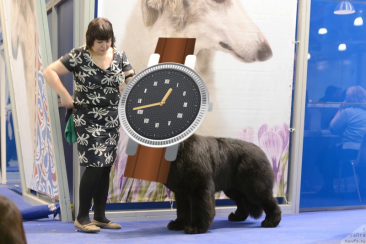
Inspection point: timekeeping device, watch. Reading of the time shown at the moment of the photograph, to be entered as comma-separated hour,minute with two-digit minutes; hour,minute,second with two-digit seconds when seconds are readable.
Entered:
12,42
